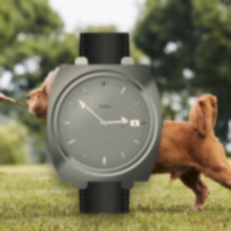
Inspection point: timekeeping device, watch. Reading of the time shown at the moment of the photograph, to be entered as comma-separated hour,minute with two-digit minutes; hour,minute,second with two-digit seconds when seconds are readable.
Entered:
2,52
